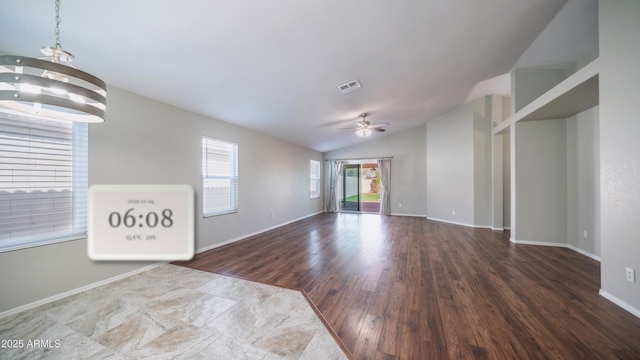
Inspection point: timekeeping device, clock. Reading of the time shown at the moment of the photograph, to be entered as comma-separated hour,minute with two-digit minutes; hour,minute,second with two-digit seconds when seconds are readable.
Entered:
6,08
